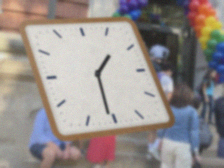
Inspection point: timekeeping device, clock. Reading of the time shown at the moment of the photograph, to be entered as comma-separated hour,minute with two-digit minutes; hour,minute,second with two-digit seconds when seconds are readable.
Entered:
1,31
